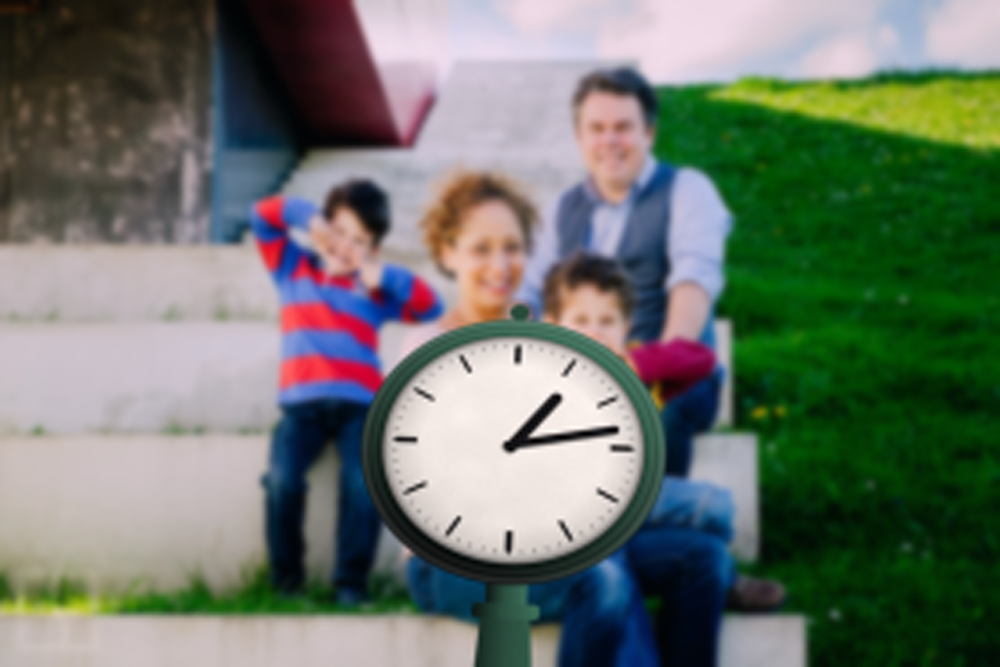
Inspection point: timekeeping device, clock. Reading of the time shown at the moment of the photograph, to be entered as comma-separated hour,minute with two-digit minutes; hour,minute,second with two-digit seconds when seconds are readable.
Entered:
1,13
